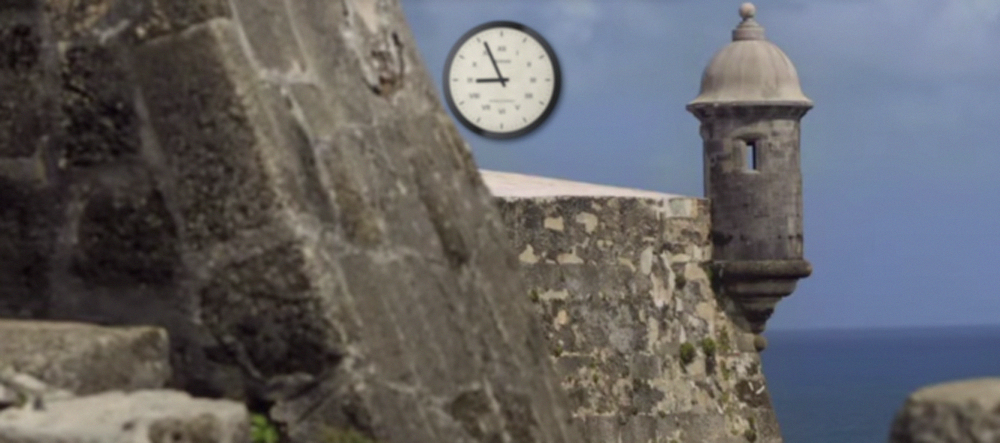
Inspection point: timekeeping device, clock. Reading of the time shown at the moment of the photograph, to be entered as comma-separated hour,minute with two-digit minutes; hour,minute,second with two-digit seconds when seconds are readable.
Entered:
8,56
